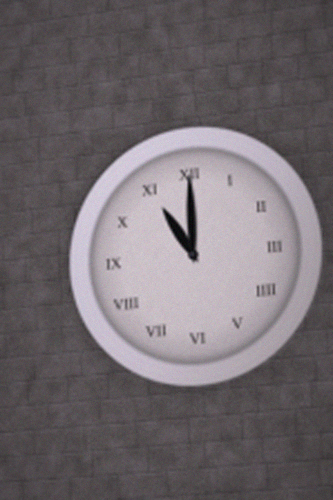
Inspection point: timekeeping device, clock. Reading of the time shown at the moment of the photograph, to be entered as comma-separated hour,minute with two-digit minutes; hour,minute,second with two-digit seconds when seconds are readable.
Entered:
11,00
